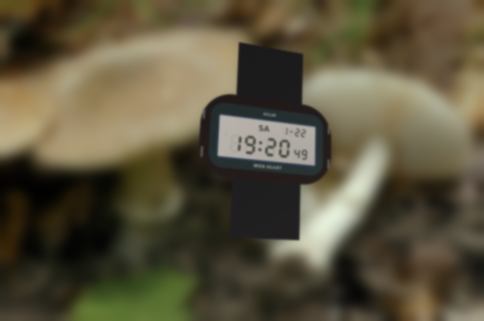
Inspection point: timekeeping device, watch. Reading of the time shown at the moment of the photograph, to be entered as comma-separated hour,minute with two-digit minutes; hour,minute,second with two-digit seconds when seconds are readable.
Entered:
19,20
